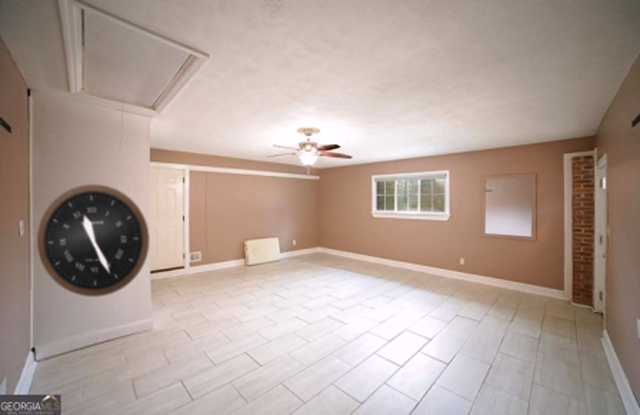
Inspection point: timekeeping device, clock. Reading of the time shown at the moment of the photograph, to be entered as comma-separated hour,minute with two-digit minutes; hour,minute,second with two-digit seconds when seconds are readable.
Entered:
11,26
